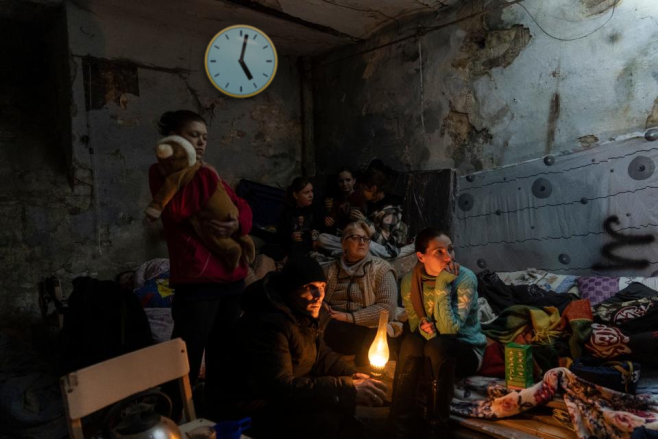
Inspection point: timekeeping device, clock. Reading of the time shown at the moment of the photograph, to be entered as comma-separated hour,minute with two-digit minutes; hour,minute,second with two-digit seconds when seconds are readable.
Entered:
5,02
